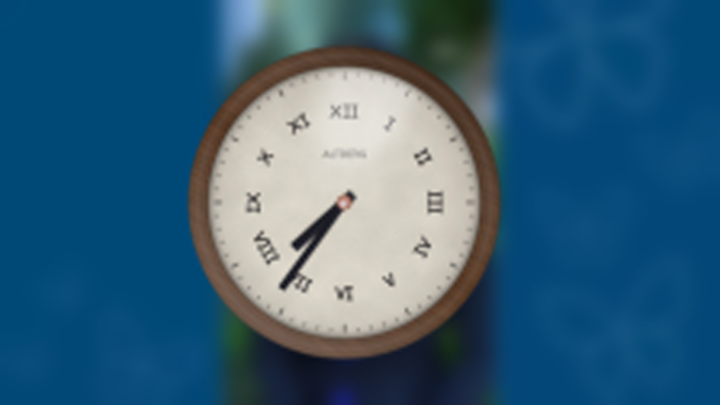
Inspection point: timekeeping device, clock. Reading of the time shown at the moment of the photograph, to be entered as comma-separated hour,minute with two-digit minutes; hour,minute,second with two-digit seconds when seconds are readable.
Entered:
7,36
